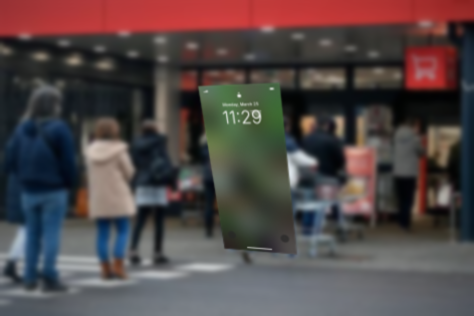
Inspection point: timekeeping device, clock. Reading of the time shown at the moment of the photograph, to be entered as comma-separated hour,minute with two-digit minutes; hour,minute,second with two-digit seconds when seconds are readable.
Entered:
11,29
